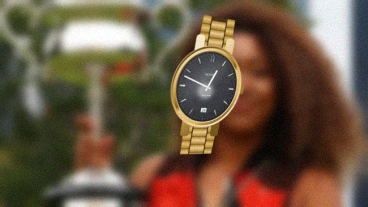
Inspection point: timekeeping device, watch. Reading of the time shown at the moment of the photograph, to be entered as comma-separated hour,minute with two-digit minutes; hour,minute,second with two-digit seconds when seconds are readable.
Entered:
12,48
